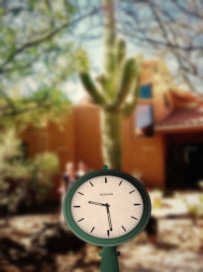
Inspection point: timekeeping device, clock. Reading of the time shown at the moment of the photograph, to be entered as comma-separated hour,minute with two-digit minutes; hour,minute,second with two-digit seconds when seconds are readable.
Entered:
9,29
